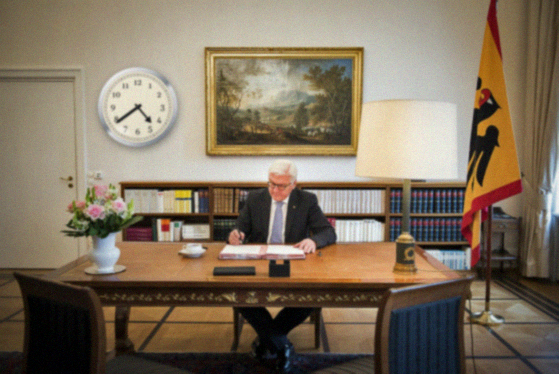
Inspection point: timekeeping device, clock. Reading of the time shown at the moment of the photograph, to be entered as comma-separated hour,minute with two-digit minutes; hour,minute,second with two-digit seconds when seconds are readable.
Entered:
4,39
